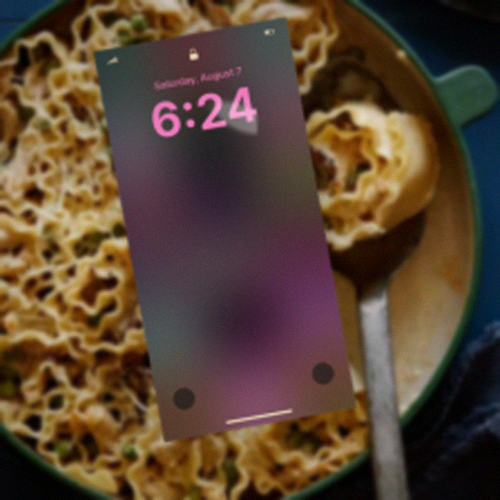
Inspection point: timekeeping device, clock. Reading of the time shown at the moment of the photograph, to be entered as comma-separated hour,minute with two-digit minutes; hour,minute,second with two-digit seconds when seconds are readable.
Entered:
6,24
